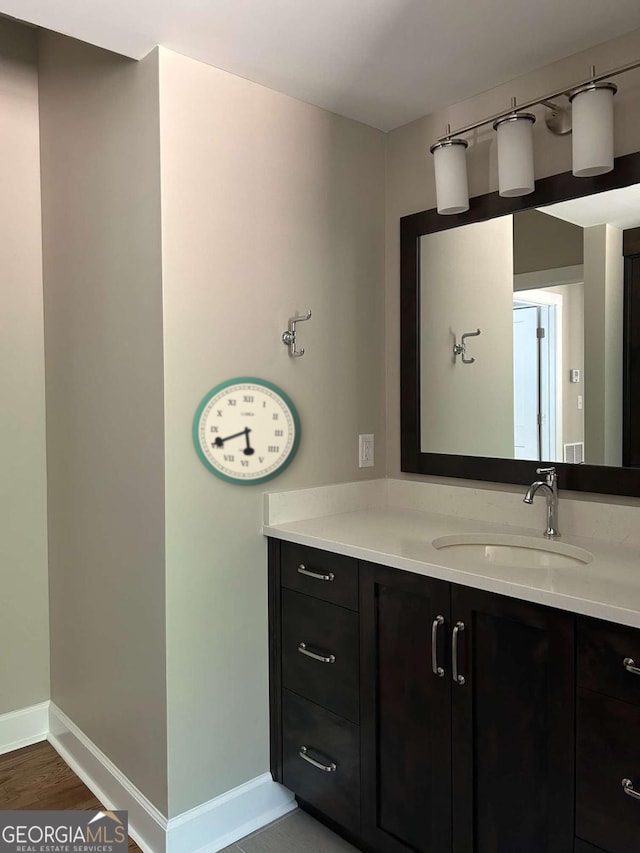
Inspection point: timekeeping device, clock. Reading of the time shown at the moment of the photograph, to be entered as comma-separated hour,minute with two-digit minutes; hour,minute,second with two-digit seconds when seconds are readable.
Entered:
5,41
